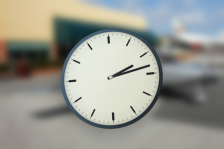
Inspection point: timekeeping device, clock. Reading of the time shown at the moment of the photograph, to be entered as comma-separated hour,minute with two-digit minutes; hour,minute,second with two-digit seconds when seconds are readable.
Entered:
2,13
